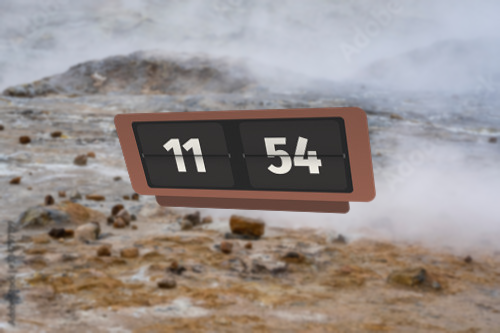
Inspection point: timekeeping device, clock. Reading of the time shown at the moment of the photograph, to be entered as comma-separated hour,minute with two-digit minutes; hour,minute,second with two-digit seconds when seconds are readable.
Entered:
11,54
